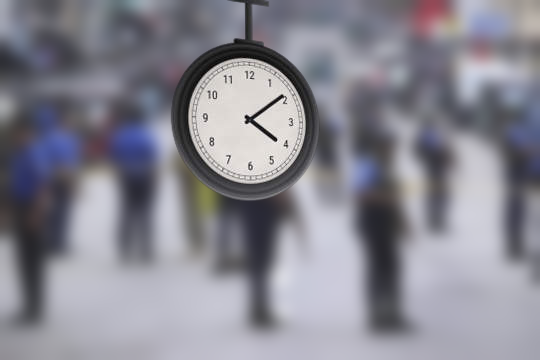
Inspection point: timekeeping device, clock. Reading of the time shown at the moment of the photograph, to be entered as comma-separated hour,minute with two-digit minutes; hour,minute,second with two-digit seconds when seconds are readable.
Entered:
4,09
